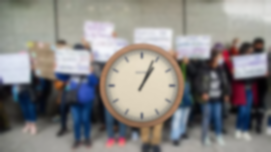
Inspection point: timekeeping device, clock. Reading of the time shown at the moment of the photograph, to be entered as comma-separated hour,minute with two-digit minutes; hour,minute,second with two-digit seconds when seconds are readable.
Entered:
1,04
